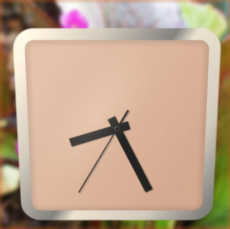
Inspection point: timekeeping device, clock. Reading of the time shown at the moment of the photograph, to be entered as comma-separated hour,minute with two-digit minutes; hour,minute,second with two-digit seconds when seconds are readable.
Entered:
8,25,35
